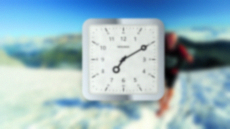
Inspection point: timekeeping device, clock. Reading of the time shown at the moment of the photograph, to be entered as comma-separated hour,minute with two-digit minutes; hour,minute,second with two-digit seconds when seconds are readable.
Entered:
7,10
